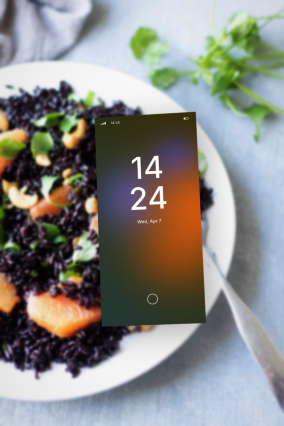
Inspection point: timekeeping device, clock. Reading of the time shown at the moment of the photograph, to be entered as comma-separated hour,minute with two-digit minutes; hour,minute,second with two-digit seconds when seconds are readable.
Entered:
14,24
